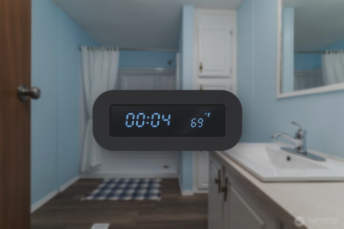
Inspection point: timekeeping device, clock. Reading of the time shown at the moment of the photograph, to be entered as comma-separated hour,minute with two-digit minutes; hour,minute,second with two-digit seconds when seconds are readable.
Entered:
0,04
